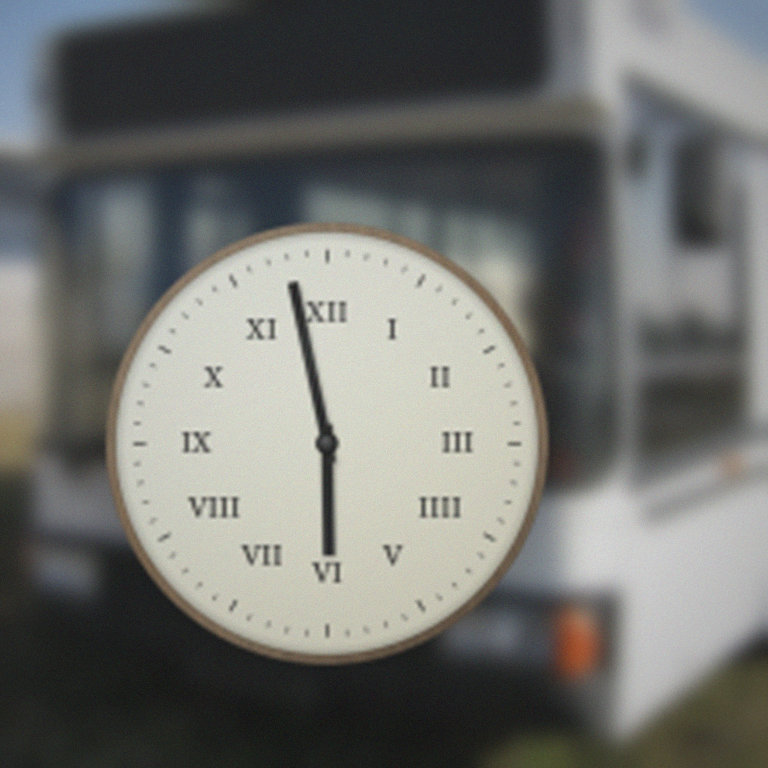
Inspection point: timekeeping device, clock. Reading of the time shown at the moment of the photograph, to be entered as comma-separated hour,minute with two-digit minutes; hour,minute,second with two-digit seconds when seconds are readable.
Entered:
5,58
